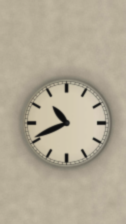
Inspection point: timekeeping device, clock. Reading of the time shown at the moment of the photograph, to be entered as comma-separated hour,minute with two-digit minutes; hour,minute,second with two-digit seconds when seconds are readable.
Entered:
10,41
